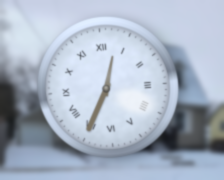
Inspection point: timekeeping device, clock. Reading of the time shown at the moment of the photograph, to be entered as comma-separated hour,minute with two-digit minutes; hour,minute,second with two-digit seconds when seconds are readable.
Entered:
12,35
